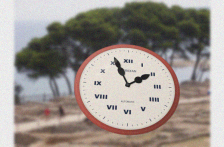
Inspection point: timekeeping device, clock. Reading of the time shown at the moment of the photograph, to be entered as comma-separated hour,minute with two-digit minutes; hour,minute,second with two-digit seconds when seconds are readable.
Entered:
1,56
